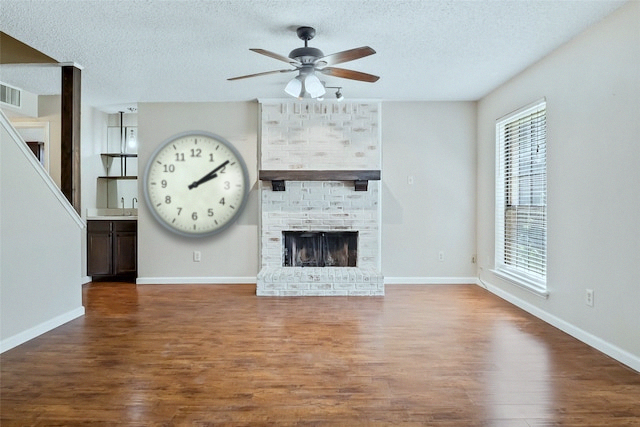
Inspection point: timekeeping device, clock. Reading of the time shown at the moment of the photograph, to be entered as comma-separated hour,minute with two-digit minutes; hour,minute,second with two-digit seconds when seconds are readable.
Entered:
2,09
